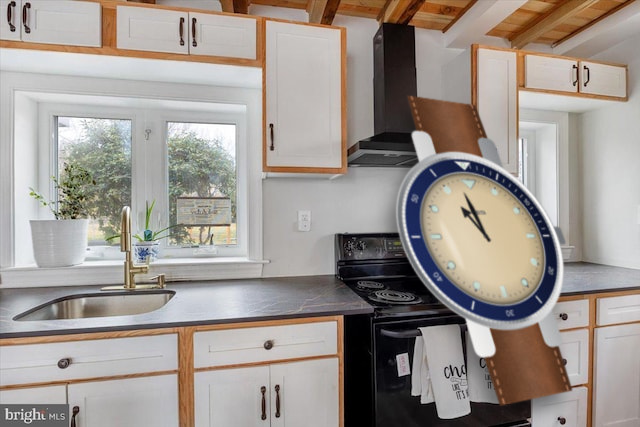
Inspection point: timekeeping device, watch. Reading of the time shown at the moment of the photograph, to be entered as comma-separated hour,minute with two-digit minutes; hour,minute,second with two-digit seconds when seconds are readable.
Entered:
10,58
